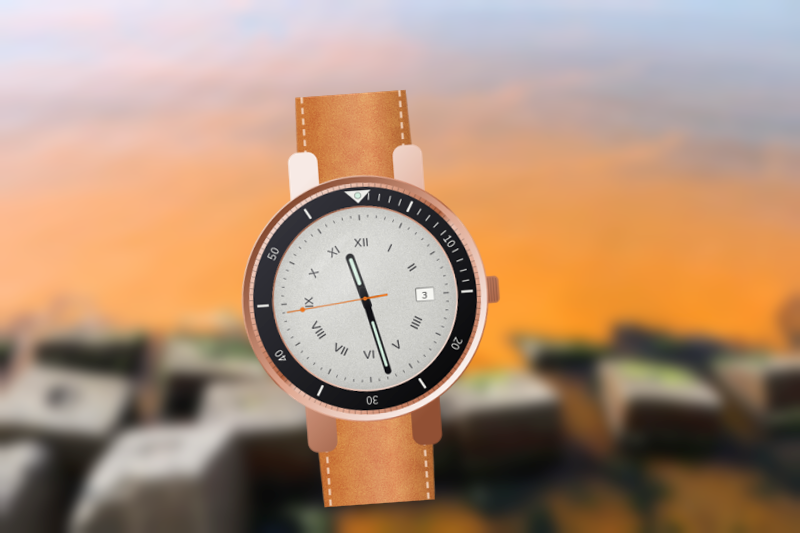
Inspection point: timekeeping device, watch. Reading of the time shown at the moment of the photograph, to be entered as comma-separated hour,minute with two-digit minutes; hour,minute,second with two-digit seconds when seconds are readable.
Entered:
11,27,44
